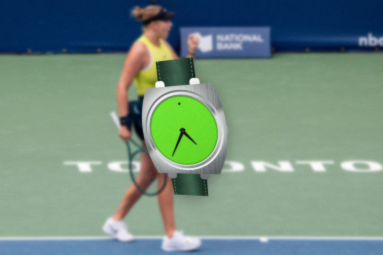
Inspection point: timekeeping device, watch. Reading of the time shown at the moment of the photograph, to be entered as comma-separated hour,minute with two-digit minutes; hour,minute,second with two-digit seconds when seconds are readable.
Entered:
4,35
